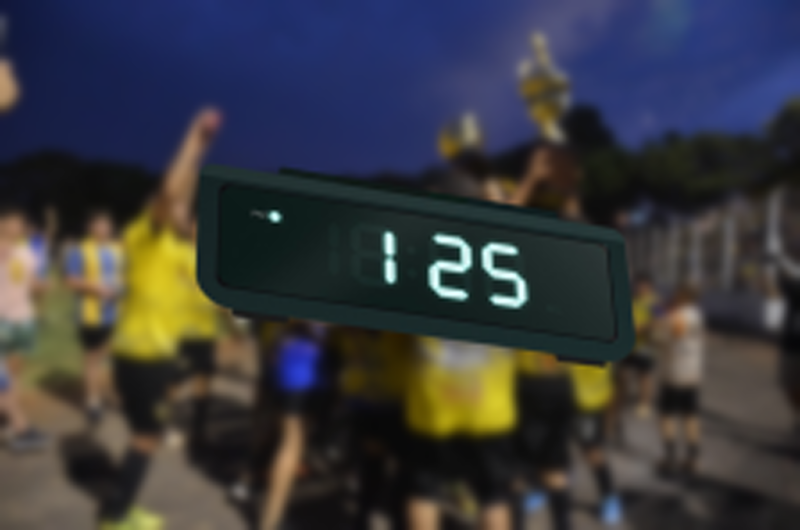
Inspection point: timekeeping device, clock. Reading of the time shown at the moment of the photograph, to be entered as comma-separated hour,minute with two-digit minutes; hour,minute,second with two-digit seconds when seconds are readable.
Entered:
1,25
